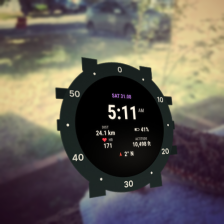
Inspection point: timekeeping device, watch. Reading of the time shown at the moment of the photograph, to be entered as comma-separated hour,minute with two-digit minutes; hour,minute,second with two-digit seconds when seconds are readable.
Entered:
5,11
